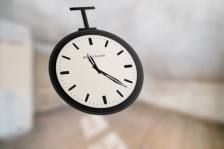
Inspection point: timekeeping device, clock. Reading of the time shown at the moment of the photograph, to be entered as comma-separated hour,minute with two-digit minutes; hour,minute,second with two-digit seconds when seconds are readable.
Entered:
11,22
